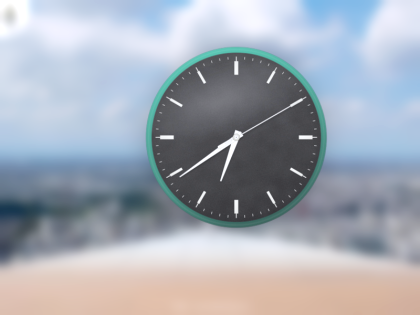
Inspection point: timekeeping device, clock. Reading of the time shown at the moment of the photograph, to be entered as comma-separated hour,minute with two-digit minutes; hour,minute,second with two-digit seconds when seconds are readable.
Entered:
6,39,10
